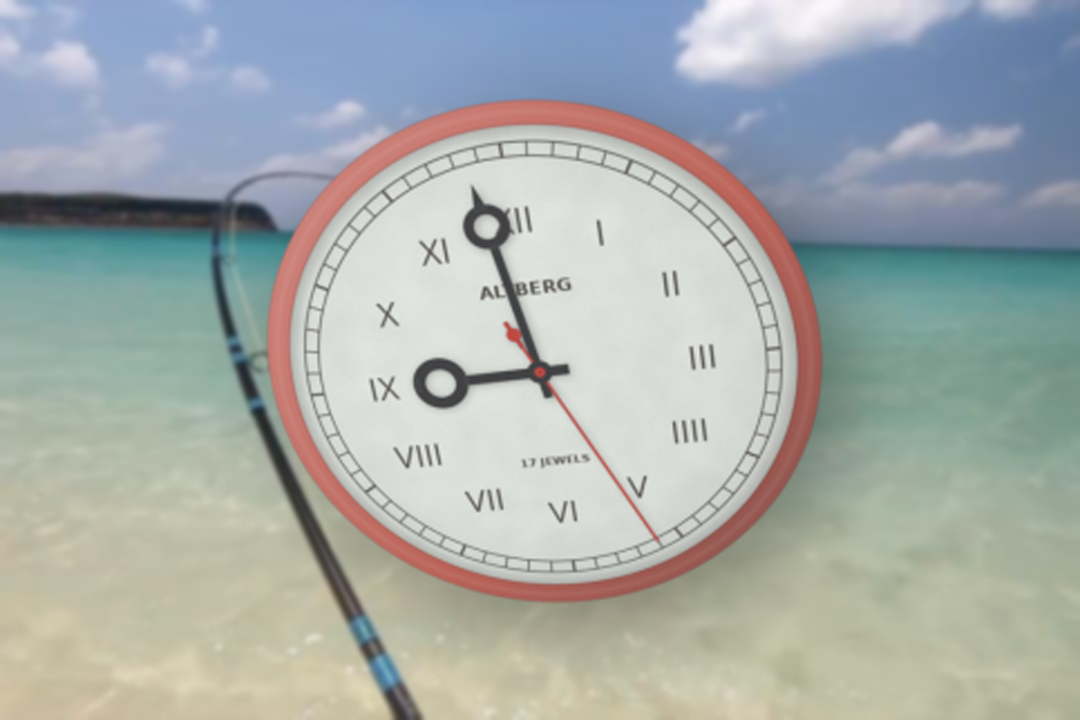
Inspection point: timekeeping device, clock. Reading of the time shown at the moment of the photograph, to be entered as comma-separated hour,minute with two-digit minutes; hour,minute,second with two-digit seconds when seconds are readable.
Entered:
8,58,26
